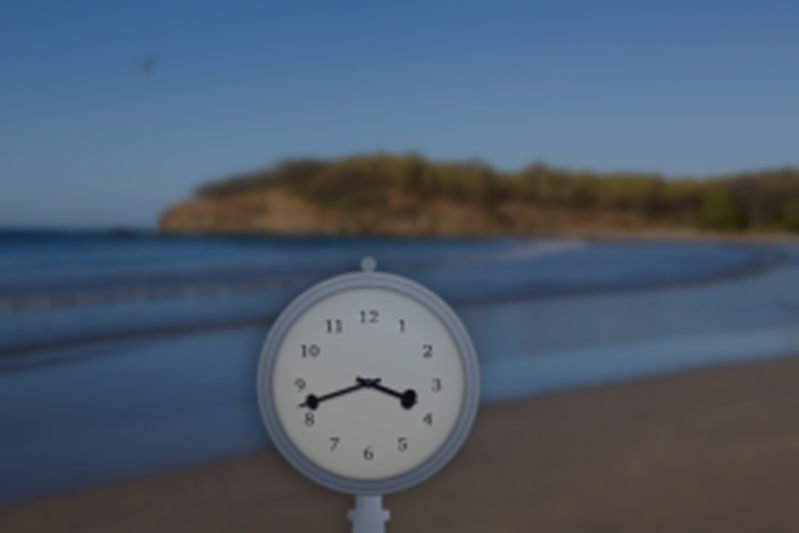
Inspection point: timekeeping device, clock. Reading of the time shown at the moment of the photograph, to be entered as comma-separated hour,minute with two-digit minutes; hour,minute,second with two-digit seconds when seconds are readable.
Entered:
3,42
